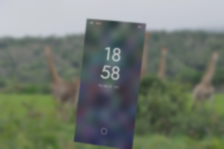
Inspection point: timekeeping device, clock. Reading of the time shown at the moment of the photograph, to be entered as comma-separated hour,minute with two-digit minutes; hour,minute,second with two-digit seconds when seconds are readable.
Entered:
18,58
